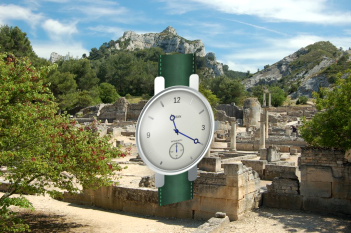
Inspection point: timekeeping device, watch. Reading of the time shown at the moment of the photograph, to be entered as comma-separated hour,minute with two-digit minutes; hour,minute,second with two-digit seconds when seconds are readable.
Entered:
11,20
